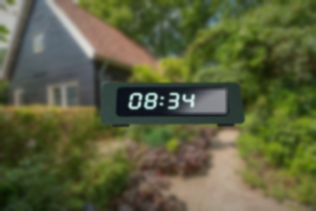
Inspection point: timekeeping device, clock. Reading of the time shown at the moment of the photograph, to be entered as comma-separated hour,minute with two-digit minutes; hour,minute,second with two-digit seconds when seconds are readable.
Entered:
8,34
